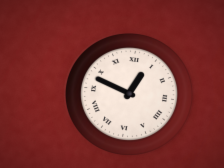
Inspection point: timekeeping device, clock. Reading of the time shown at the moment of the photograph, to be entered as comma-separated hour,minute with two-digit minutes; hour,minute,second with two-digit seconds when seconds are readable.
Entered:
12,48
